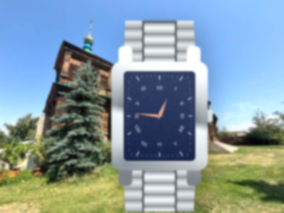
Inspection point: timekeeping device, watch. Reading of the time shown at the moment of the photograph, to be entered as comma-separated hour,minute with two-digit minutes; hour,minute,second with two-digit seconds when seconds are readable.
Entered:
12,46
